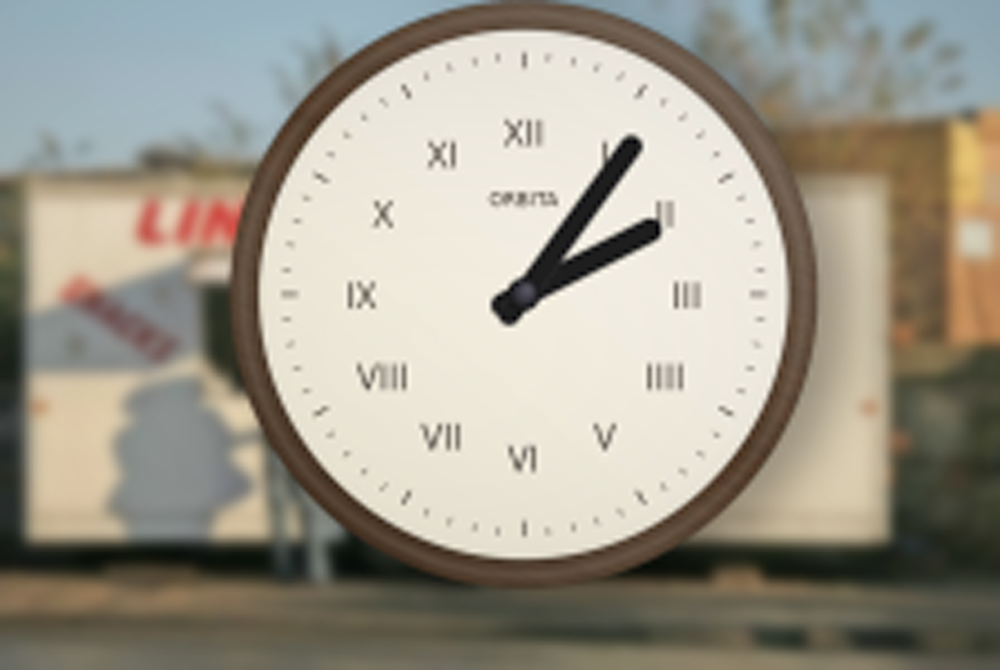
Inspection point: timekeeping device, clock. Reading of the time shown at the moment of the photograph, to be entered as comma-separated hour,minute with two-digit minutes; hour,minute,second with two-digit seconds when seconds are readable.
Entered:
2,06
